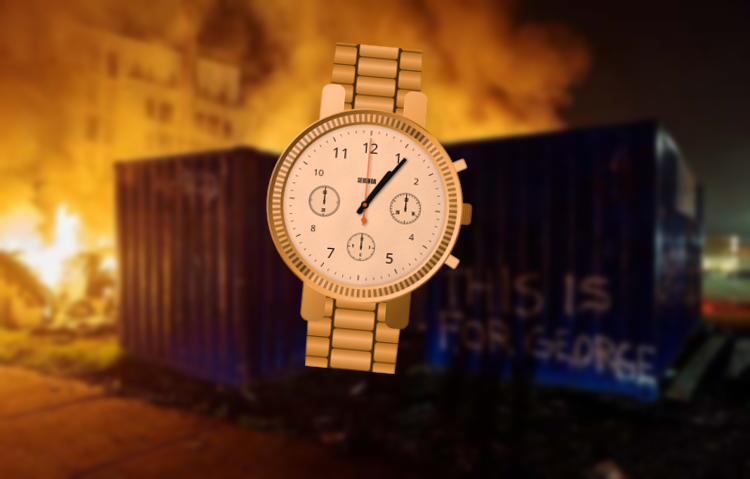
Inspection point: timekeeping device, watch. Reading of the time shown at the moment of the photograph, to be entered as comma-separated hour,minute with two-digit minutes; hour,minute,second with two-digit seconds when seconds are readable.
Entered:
1,06
